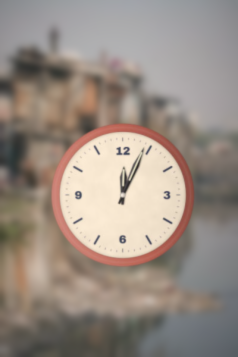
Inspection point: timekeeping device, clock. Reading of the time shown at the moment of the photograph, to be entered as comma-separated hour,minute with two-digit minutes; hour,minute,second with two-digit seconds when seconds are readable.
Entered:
12,04
